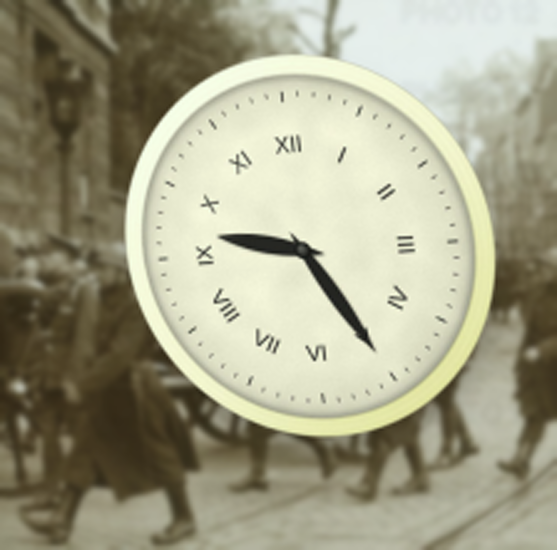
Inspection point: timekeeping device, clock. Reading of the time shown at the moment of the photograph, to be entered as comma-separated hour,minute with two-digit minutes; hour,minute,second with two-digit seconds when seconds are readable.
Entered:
9,25
